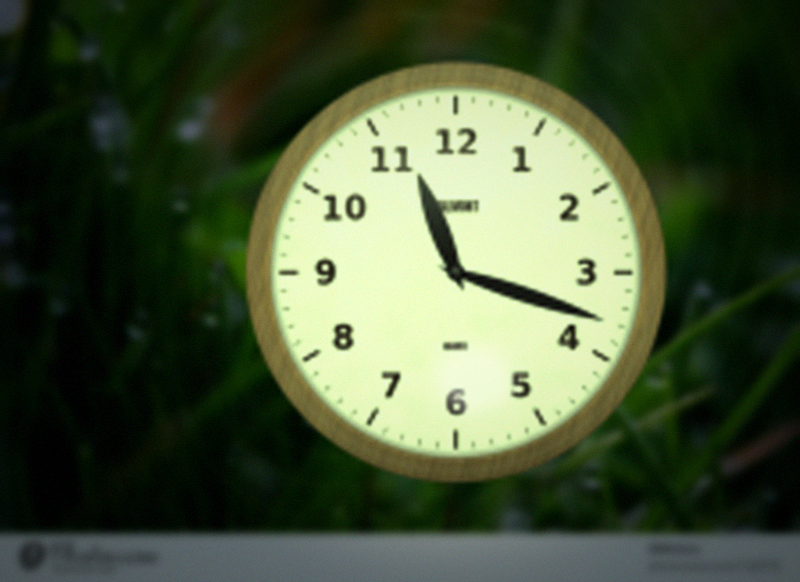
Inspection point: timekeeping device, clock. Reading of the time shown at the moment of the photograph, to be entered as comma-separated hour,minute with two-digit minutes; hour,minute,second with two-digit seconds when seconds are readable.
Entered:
11,18
